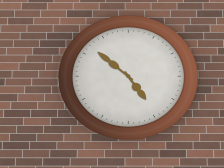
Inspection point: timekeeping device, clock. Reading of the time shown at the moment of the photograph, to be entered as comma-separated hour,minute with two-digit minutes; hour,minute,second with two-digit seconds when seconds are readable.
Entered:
4,52
